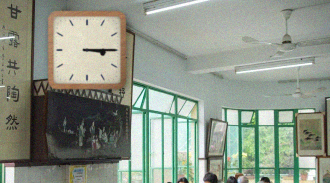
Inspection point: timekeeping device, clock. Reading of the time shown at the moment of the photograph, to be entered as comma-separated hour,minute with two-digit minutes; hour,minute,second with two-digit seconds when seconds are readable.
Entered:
3,15
